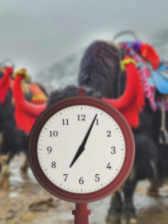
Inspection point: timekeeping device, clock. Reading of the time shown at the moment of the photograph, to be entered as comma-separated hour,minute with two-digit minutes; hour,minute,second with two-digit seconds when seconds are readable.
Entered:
7,04
